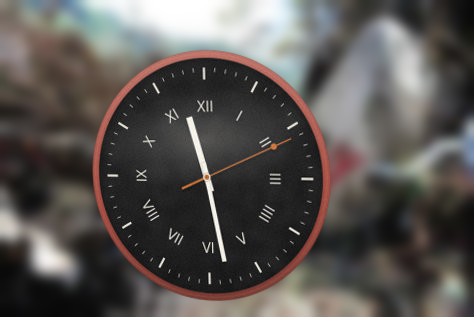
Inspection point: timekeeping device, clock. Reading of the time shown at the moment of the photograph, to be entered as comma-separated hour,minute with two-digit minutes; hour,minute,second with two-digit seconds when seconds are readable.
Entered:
11,28,11
